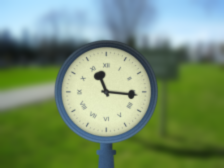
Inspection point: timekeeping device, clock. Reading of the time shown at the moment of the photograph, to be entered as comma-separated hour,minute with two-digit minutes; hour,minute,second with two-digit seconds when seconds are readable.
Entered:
11,16
